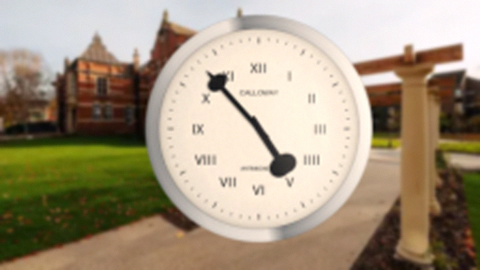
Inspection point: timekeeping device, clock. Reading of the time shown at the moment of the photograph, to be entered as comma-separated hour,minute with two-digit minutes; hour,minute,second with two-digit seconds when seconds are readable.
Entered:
4,53
